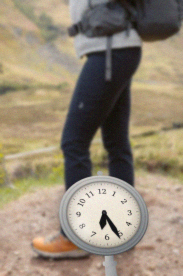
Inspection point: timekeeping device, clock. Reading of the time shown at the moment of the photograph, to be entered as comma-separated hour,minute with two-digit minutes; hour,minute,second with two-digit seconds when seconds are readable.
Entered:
6,26
